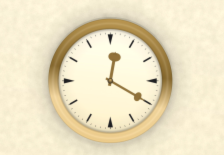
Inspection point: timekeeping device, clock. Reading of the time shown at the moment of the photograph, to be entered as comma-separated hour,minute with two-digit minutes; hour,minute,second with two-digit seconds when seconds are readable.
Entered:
12,20
